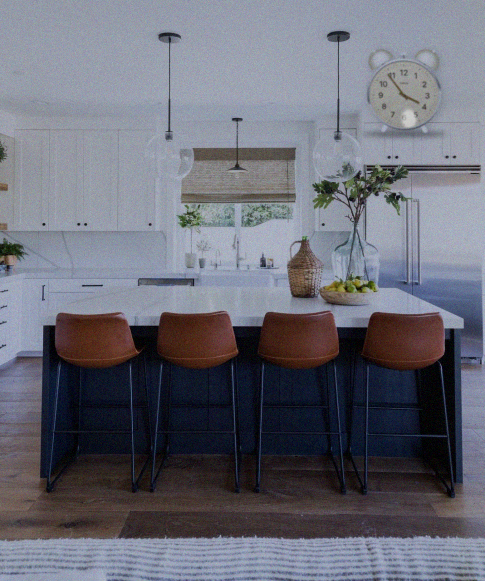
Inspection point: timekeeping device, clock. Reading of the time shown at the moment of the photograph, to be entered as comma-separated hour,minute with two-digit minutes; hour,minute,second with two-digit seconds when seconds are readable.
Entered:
3,54
